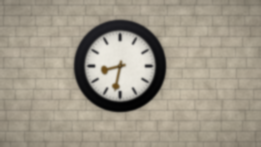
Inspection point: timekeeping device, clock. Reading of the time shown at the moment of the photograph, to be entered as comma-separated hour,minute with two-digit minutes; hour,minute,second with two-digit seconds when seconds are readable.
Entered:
8,32
